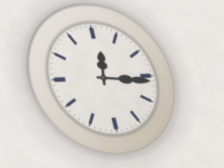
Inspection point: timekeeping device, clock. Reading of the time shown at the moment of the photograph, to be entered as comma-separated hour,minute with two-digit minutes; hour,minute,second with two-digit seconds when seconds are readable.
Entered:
12,16
